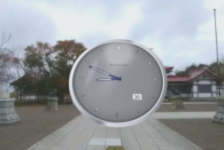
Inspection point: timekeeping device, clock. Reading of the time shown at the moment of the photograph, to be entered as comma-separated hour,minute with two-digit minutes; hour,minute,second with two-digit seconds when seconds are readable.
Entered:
8,49
